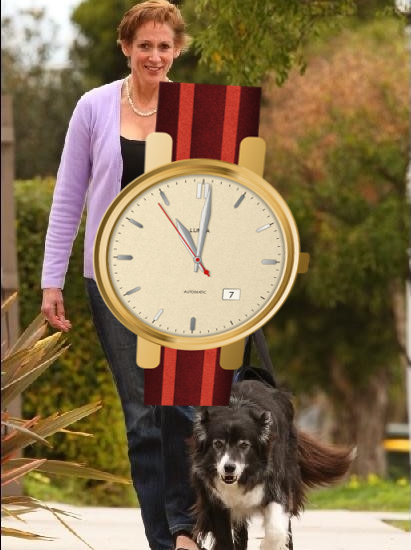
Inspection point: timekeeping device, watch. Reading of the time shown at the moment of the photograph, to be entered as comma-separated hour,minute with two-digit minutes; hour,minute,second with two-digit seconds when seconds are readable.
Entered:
11,00,54
